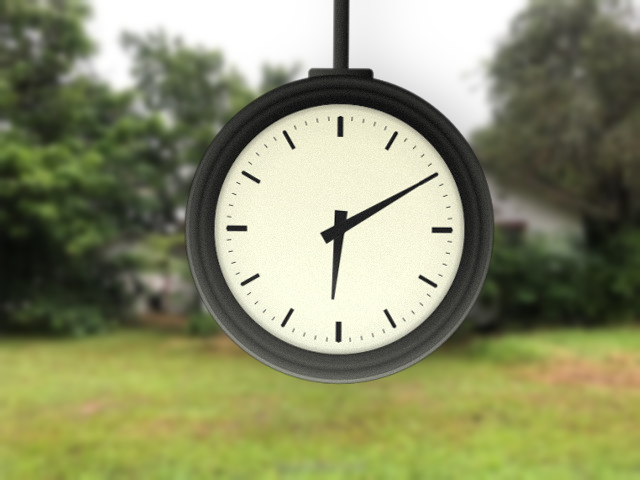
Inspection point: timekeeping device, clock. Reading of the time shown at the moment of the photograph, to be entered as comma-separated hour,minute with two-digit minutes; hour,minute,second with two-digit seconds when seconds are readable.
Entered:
6,10
